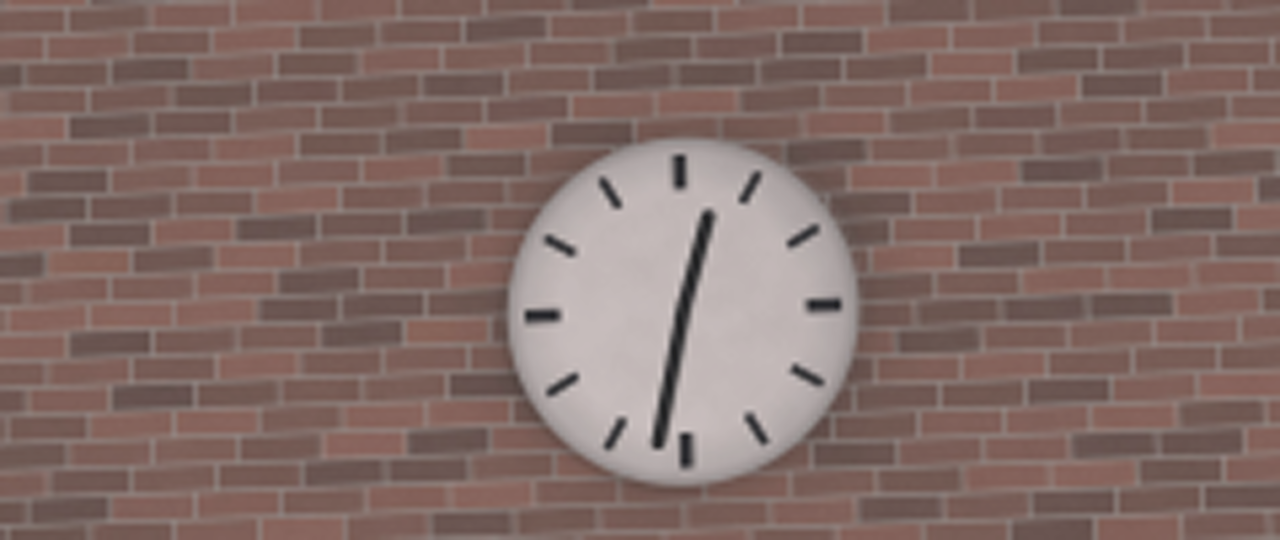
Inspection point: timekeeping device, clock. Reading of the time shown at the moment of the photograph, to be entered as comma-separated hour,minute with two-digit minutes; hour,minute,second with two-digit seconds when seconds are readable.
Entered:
12,32
